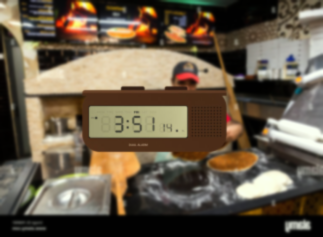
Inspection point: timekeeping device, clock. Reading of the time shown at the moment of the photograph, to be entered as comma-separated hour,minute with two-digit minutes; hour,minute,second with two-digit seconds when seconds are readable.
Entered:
3,51,14
